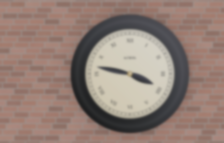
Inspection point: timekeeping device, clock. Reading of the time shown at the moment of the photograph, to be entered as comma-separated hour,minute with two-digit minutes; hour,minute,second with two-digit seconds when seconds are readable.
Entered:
3,47
